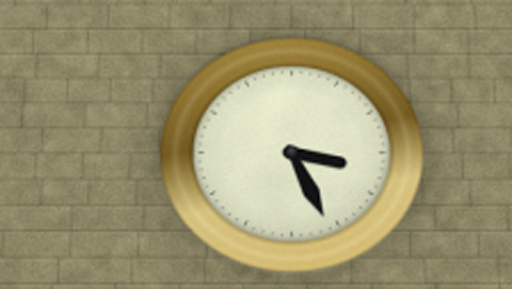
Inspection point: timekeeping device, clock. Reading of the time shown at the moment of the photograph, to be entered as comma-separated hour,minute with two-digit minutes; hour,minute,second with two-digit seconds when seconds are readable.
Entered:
3,26
